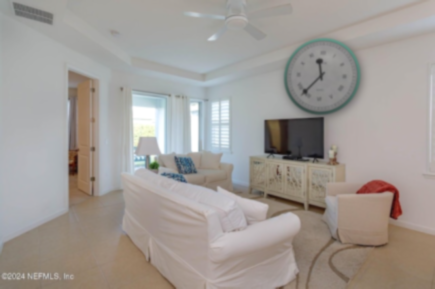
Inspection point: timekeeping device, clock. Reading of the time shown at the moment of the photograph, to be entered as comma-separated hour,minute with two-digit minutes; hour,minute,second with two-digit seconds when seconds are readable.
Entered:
11,37
